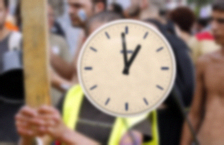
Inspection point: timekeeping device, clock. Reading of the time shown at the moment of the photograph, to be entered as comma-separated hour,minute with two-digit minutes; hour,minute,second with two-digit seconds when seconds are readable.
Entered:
12,59
